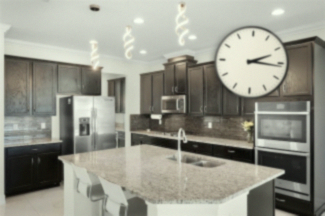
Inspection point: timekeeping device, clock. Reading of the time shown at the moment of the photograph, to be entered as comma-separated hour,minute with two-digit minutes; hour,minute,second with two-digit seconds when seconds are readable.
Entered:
2,16
